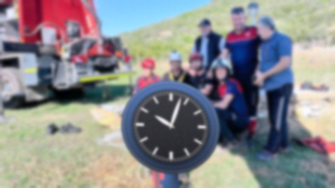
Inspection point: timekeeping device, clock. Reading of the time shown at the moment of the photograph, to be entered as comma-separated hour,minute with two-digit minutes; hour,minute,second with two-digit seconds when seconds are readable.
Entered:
10,03
